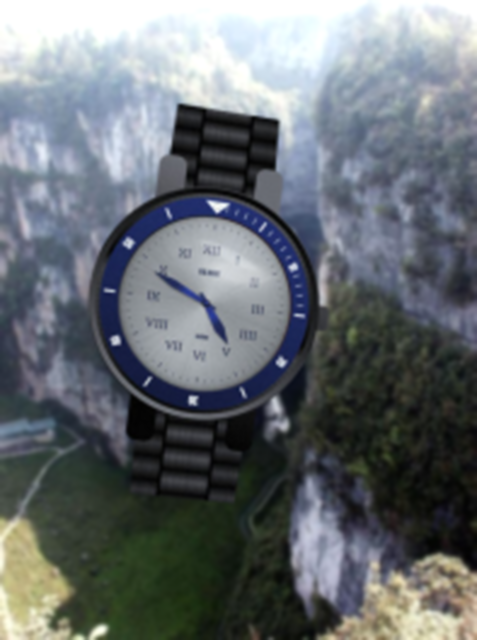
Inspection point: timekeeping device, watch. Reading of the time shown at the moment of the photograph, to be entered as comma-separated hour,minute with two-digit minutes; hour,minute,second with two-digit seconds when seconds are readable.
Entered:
4,49
